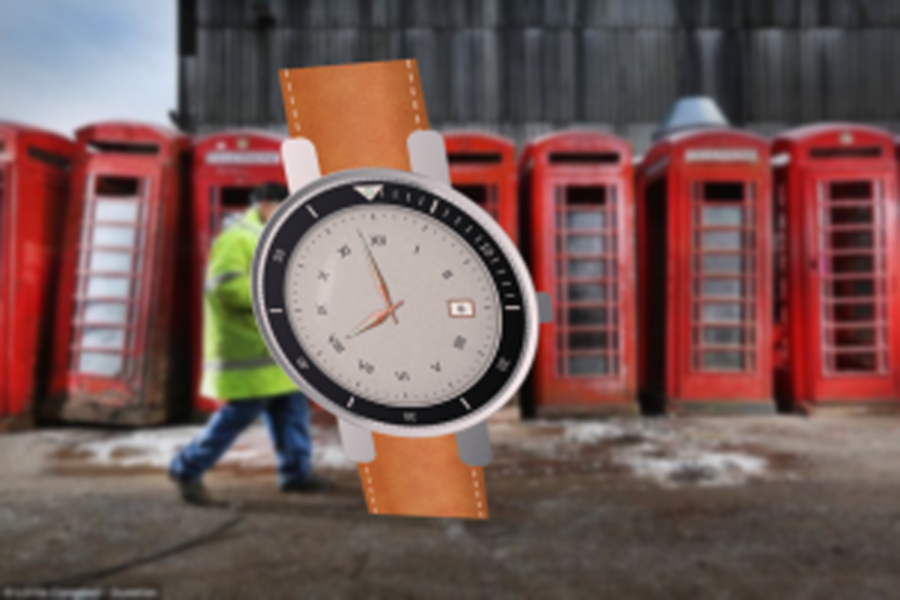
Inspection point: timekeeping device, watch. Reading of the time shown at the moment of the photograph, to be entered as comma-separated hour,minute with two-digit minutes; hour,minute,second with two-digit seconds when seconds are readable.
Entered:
7,58
